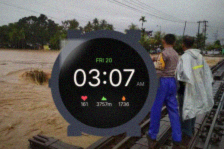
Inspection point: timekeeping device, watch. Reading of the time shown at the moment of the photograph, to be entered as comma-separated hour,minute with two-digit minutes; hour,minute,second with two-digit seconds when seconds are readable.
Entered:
3,07
